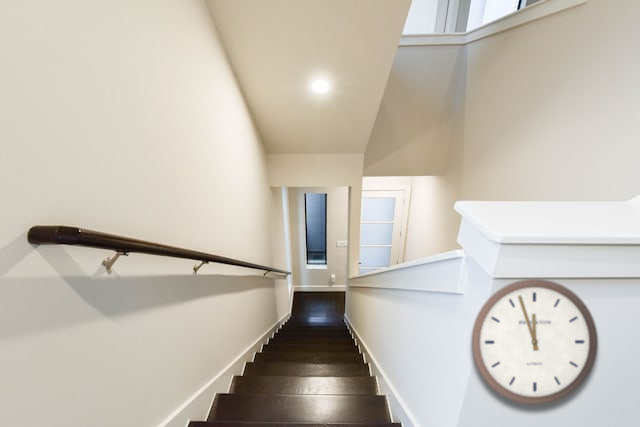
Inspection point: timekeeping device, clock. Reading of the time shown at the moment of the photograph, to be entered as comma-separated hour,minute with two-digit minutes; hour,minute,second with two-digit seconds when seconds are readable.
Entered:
11,57
